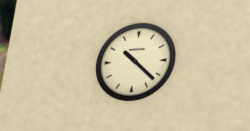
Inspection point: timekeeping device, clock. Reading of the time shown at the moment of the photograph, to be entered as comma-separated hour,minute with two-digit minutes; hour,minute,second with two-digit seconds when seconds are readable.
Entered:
10,22
